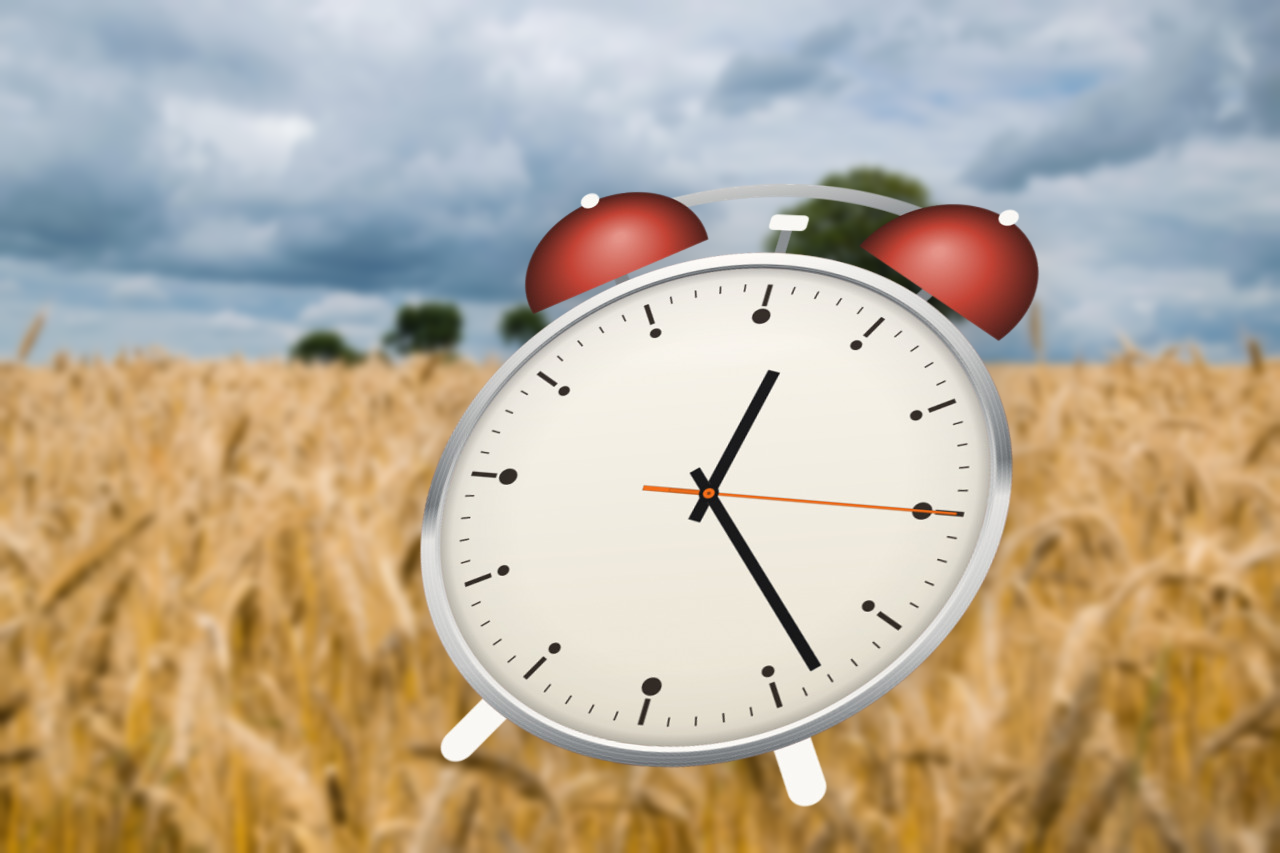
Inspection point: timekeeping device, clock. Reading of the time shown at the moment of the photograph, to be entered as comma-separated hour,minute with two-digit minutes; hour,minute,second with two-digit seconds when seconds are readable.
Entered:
12,23,15
